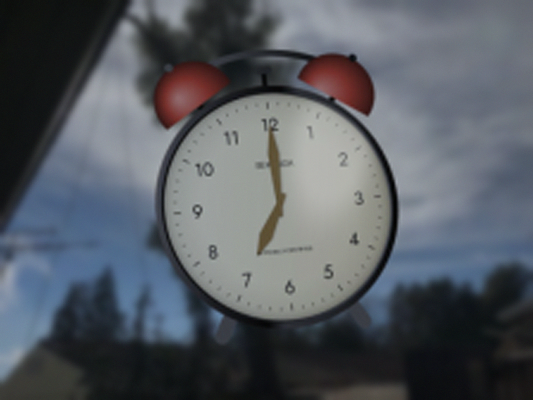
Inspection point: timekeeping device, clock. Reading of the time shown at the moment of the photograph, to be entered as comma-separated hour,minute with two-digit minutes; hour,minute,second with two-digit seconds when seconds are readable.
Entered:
7,00
